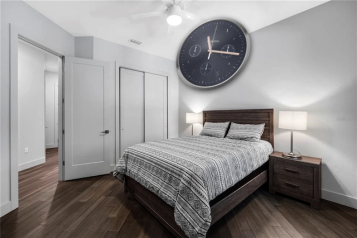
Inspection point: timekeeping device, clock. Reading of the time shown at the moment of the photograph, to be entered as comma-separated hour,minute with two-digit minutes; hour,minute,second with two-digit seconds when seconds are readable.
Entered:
11,16
